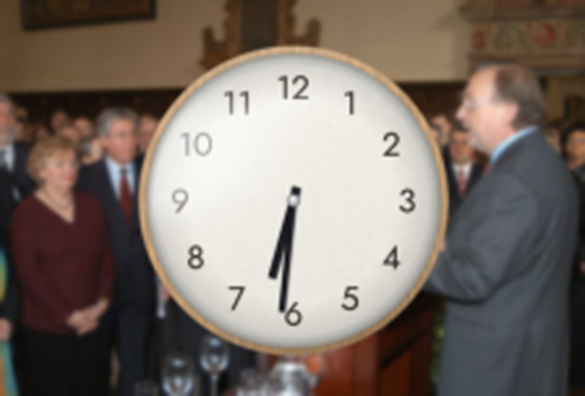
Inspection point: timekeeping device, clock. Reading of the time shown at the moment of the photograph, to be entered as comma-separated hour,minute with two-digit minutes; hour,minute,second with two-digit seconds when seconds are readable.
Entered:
6,31
